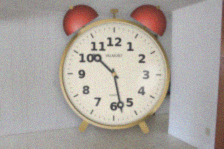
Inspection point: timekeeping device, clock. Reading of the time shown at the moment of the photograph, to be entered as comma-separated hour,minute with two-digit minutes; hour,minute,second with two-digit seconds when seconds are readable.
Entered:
10,28
